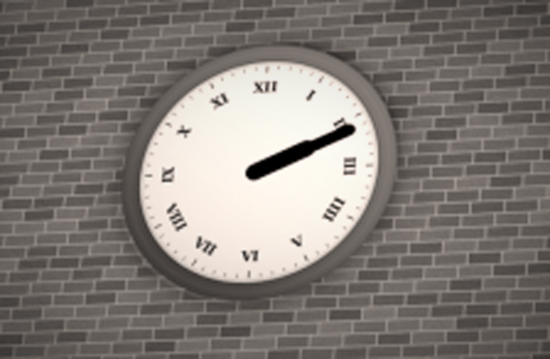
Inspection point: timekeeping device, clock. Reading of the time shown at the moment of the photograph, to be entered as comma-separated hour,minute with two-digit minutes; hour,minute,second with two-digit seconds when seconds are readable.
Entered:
2,11
